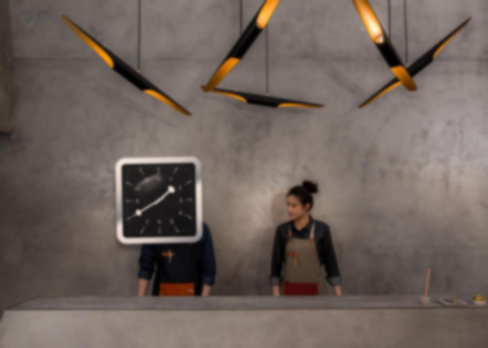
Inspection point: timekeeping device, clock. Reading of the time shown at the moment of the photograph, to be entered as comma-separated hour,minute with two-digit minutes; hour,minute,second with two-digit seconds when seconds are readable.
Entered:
1,40
